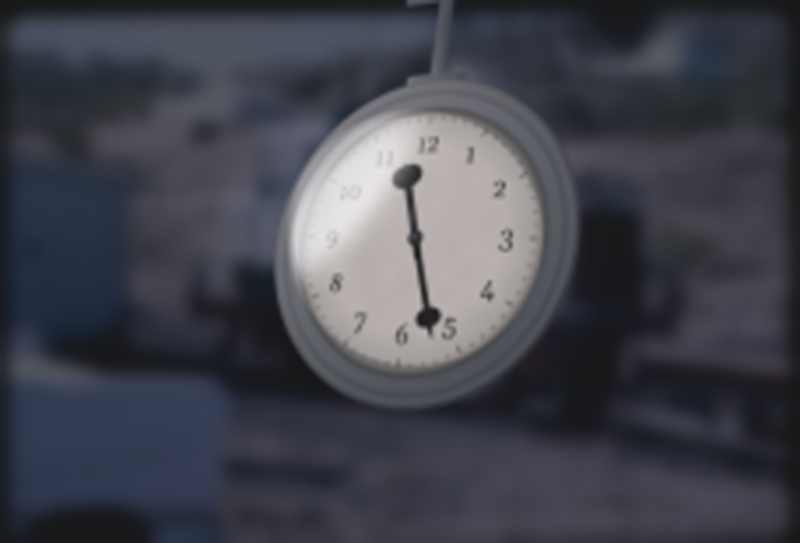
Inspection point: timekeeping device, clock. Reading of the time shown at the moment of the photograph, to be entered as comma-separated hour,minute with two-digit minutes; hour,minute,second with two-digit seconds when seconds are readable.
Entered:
11,27
